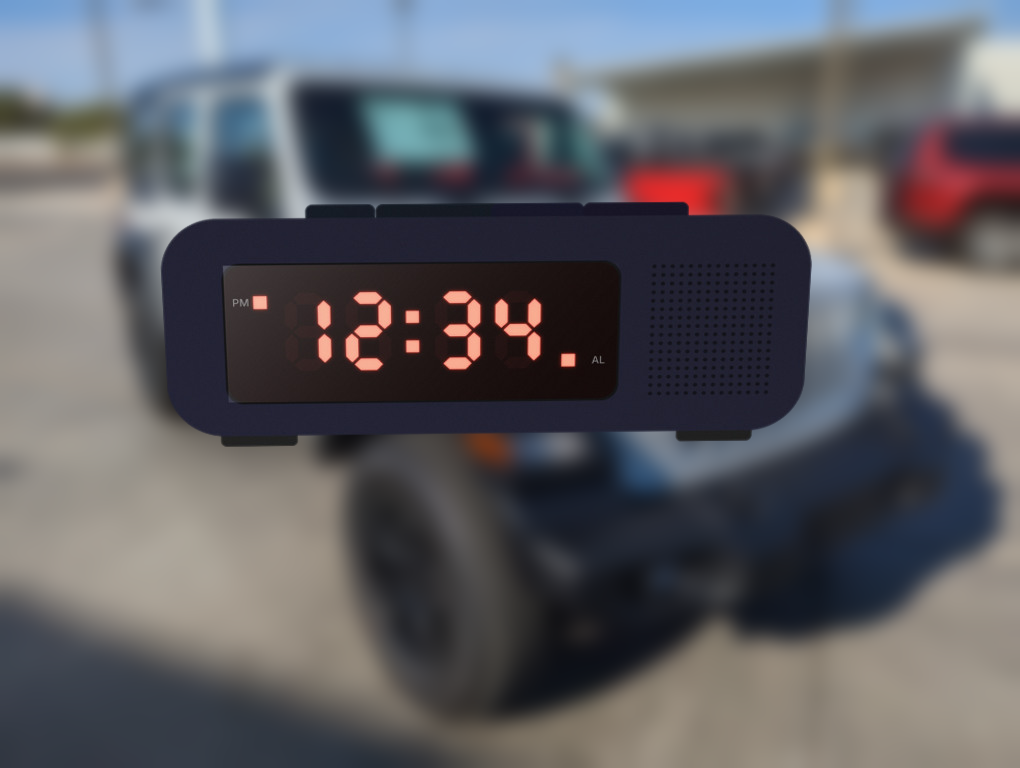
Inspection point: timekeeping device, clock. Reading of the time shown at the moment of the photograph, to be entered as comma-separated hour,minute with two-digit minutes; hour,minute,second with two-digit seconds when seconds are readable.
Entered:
12,34
